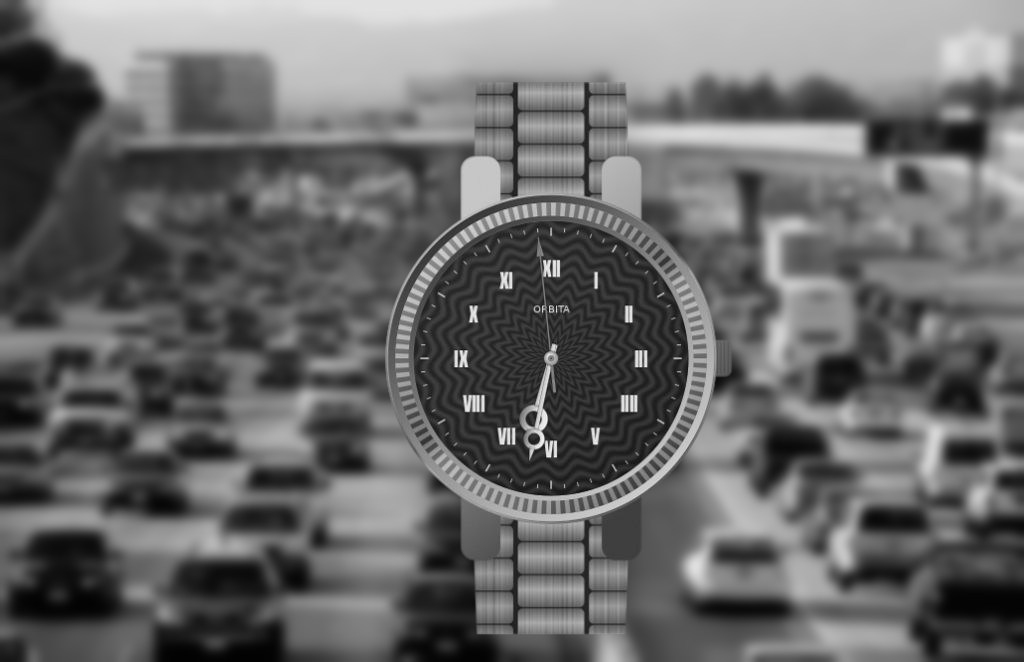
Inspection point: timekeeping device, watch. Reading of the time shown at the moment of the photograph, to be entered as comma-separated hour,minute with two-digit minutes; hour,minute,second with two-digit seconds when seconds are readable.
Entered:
6,31,59
